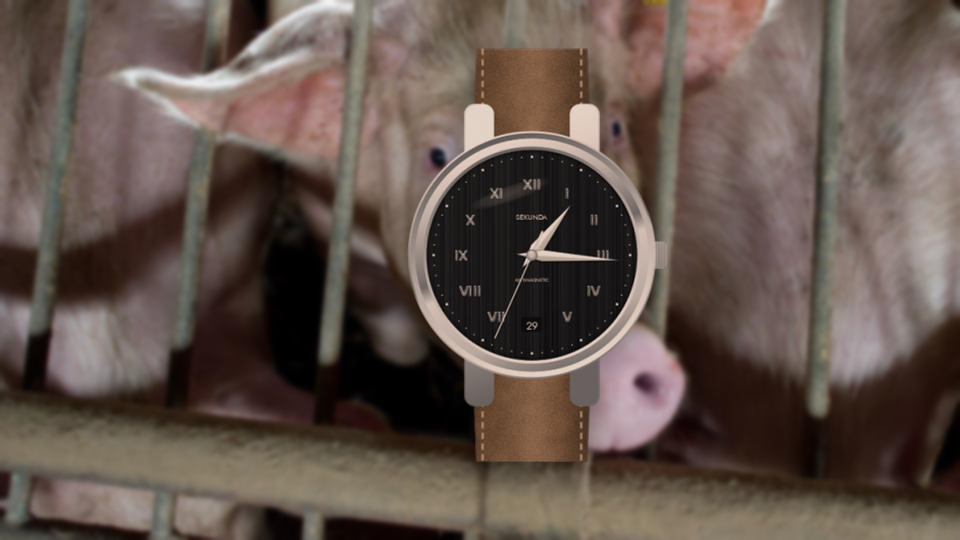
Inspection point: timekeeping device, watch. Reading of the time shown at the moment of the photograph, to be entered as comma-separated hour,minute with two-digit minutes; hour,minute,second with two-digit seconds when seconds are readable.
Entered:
1,15,34
